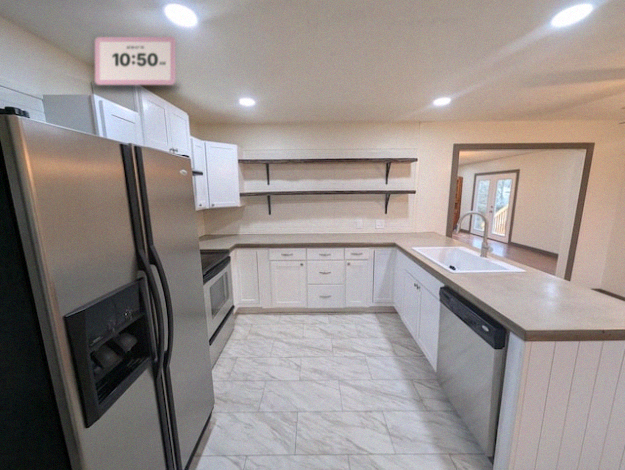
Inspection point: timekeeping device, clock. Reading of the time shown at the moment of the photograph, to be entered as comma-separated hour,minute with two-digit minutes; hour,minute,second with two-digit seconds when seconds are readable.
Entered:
10,50
